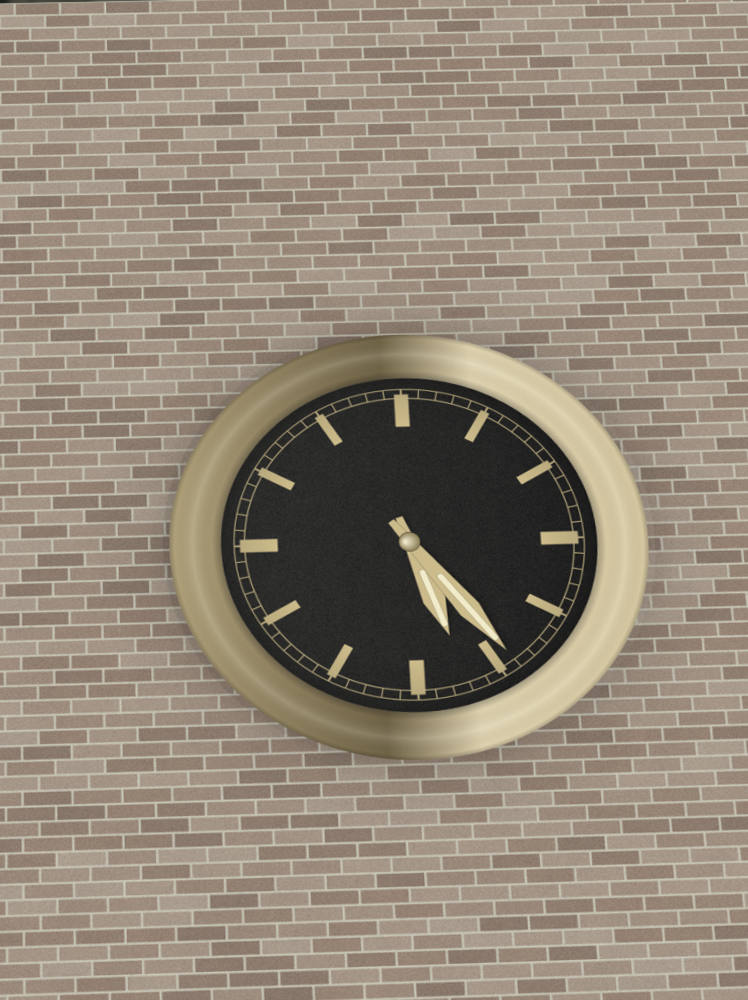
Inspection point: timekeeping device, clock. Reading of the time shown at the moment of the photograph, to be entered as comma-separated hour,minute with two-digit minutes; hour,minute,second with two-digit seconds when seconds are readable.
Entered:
5,24
